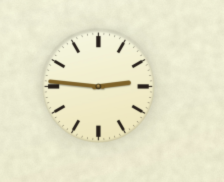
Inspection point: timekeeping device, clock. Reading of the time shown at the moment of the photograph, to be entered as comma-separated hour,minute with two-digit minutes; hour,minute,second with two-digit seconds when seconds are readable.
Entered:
2,46
